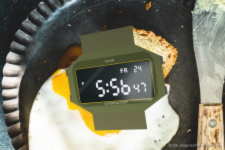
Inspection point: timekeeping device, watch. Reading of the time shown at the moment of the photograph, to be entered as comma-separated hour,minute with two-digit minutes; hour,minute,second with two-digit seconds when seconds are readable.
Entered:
5,56,47
